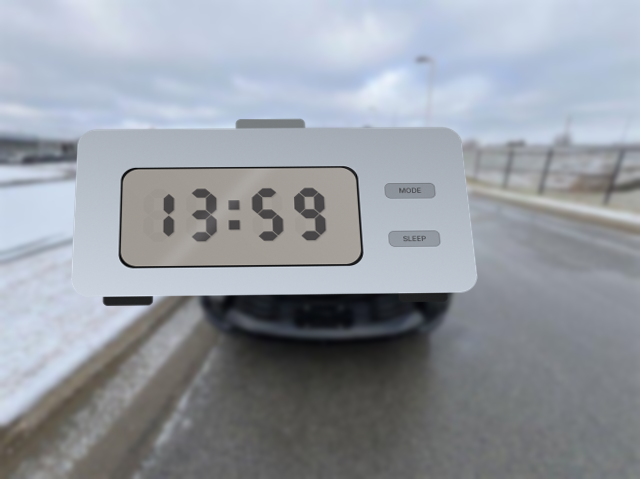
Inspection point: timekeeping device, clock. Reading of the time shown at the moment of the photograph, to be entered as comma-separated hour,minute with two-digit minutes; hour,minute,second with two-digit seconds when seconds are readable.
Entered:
13,59
